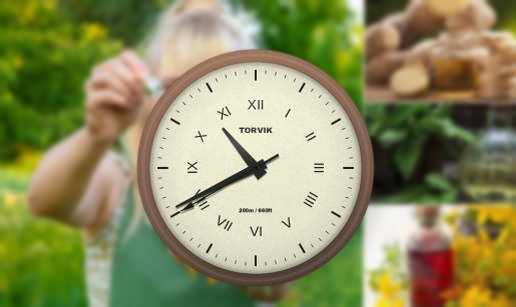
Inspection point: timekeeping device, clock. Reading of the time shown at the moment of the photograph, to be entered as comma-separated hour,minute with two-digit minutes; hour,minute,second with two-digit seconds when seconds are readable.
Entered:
10,40,40
